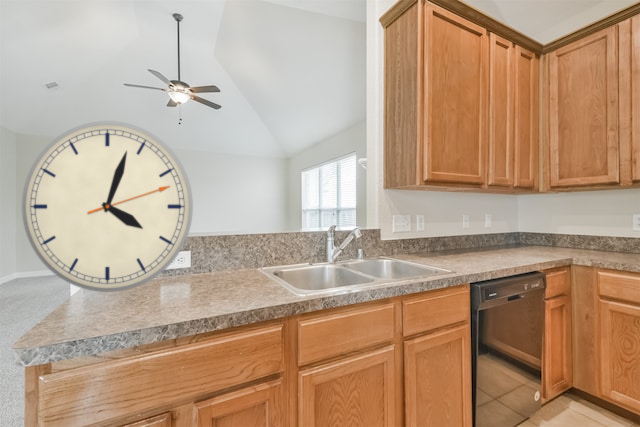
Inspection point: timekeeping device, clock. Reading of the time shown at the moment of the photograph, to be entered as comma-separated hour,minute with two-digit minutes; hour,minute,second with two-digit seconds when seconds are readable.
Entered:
4,03,12
